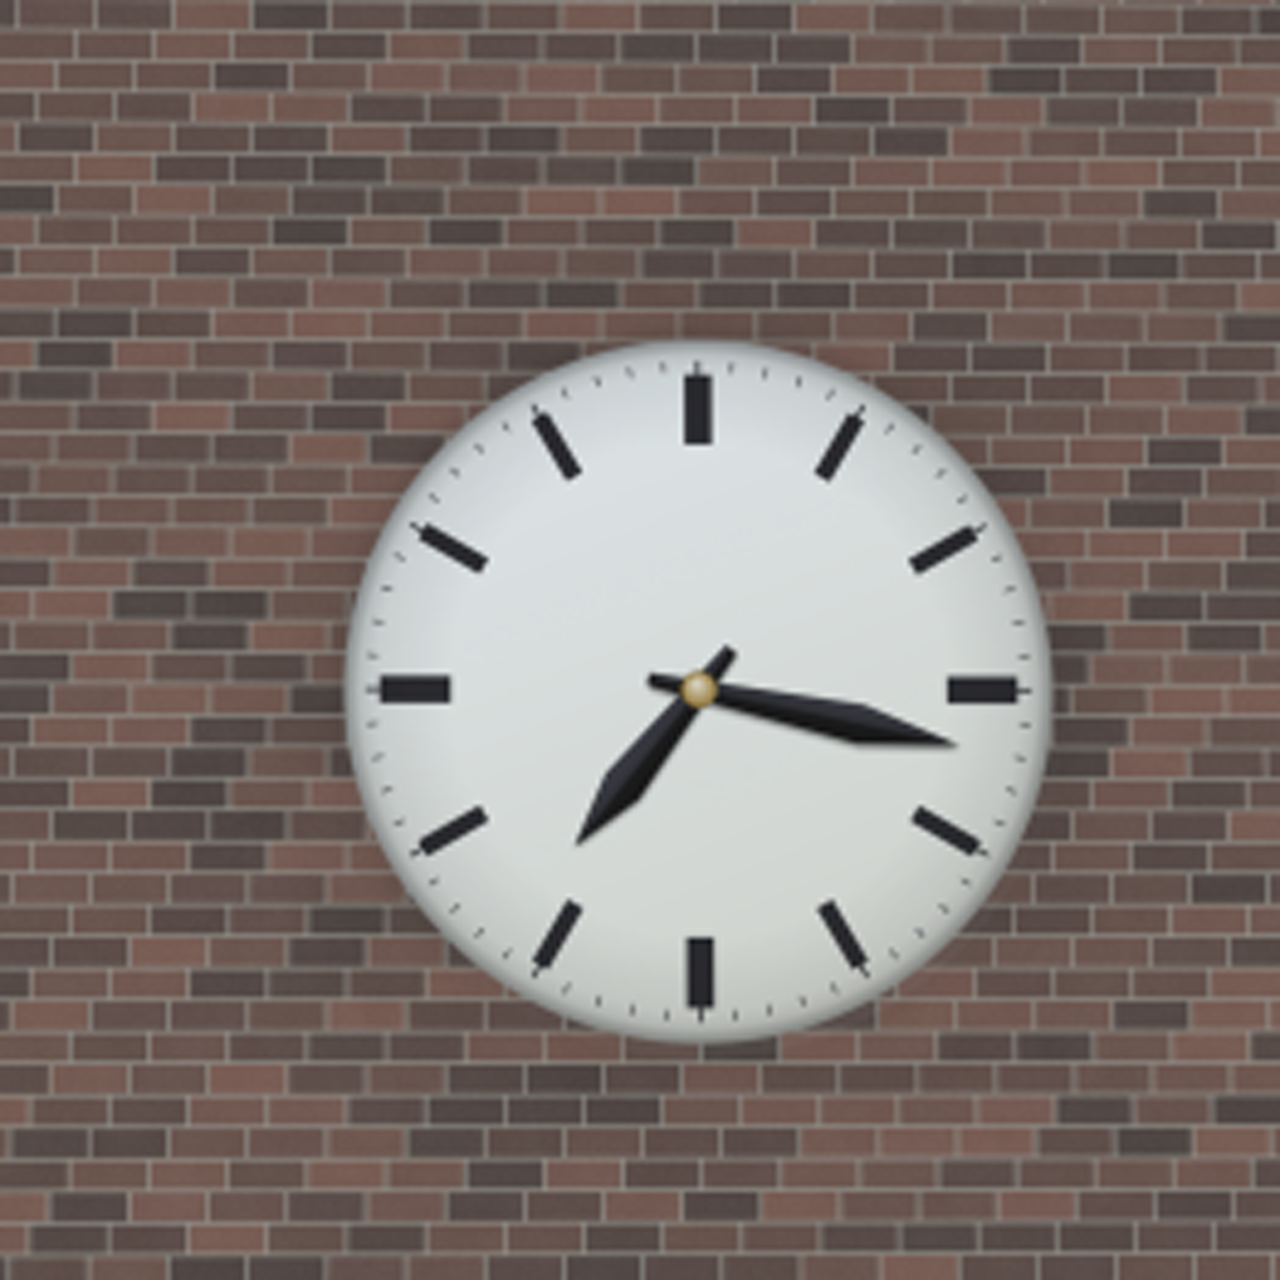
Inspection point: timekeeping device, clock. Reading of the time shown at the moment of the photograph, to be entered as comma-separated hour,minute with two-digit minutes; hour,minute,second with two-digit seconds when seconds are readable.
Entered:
7,17
